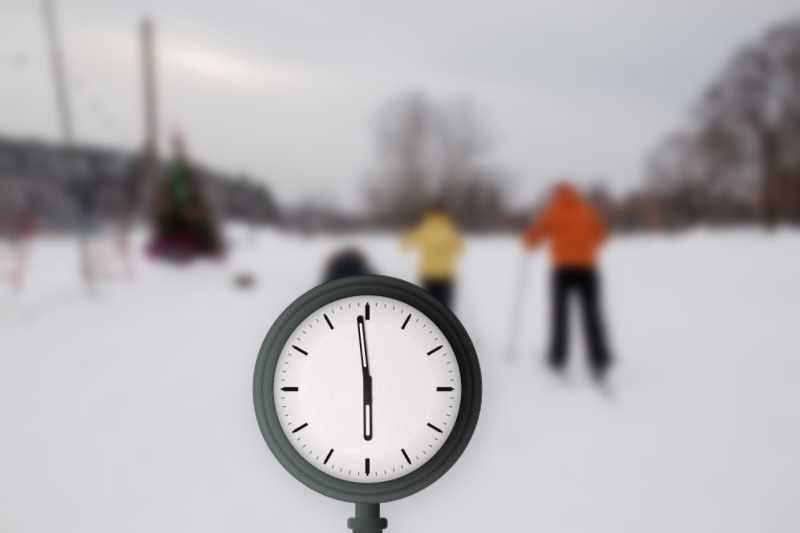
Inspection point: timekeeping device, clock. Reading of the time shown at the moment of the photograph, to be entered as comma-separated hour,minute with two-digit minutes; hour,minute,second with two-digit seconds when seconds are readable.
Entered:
5,59
